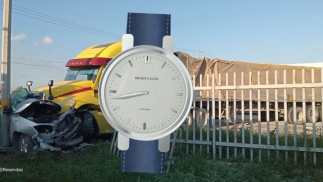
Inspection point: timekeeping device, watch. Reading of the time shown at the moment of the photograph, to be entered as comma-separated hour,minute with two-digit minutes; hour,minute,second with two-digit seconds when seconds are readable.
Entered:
8,43
